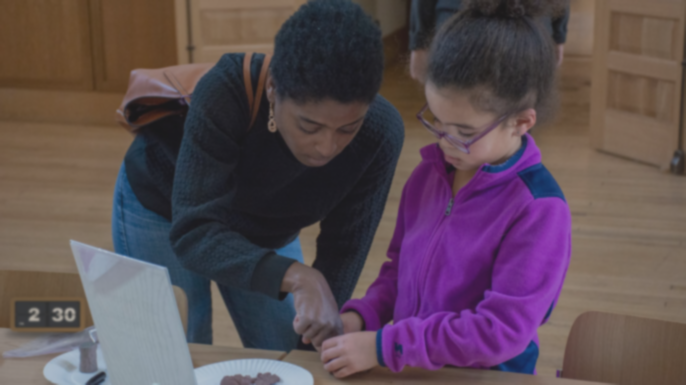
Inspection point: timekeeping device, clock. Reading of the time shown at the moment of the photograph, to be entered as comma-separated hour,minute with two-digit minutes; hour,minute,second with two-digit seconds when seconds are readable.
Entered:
2,30
